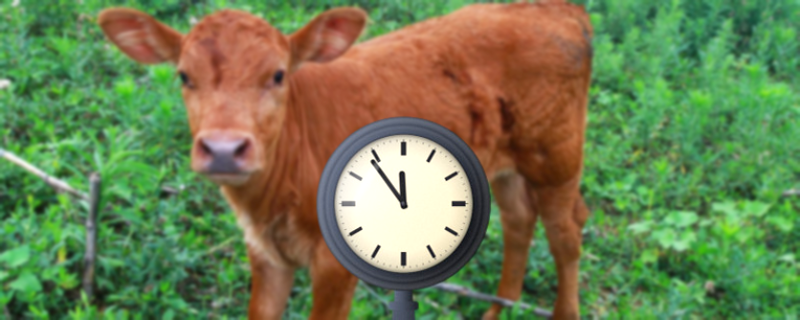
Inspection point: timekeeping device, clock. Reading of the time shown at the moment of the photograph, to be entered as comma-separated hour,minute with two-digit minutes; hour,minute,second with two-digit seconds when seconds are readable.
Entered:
11,54
